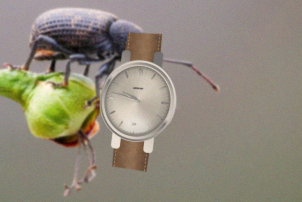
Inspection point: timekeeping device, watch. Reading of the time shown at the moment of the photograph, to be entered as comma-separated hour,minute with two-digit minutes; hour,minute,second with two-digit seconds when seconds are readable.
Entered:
9,47
